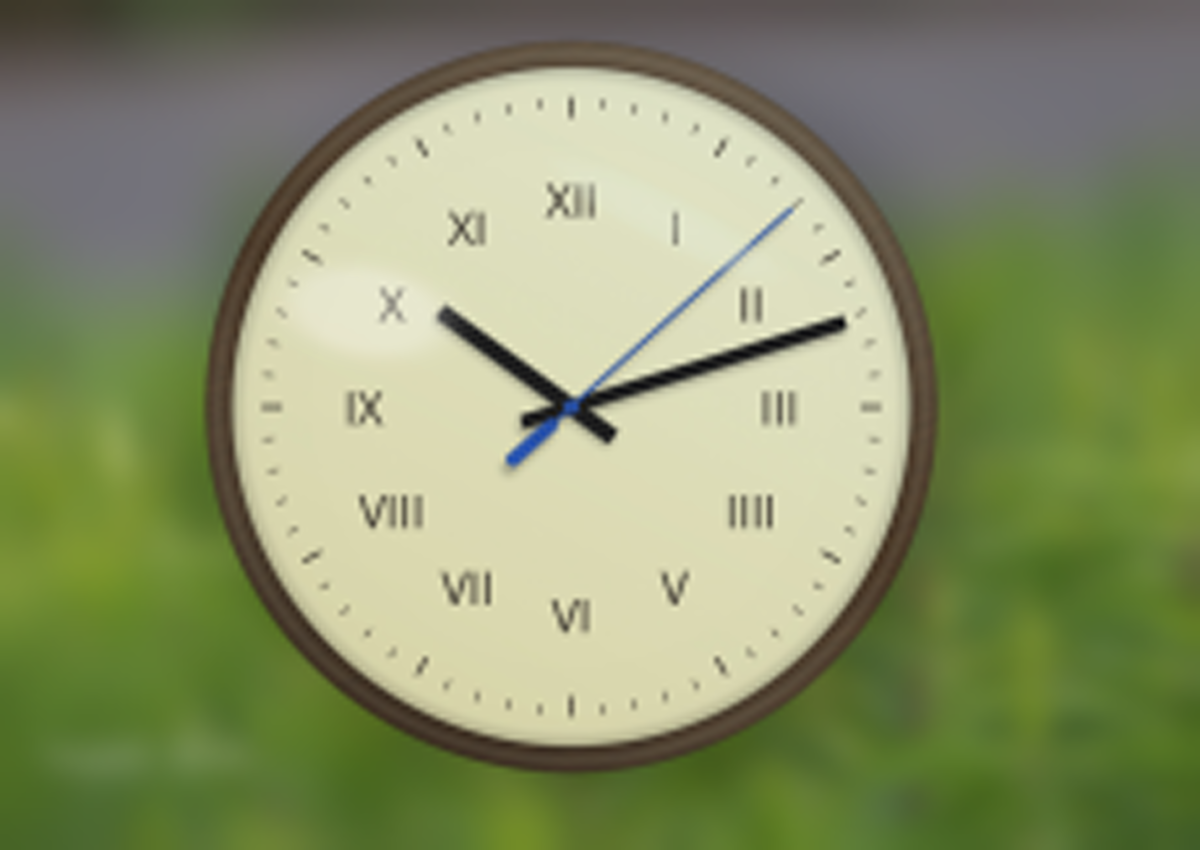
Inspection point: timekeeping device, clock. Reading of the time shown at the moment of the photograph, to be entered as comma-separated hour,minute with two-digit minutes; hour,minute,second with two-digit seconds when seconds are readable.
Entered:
10,12,08
